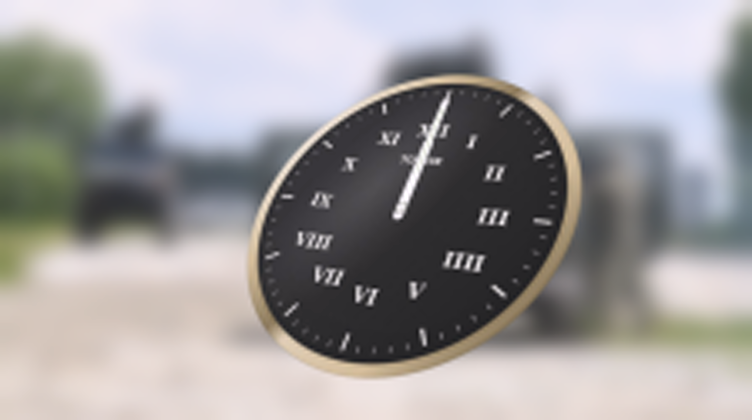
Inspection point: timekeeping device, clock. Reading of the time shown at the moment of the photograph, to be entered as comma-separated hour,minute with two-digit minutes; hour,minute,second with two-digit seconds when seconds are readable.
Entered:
12,00
